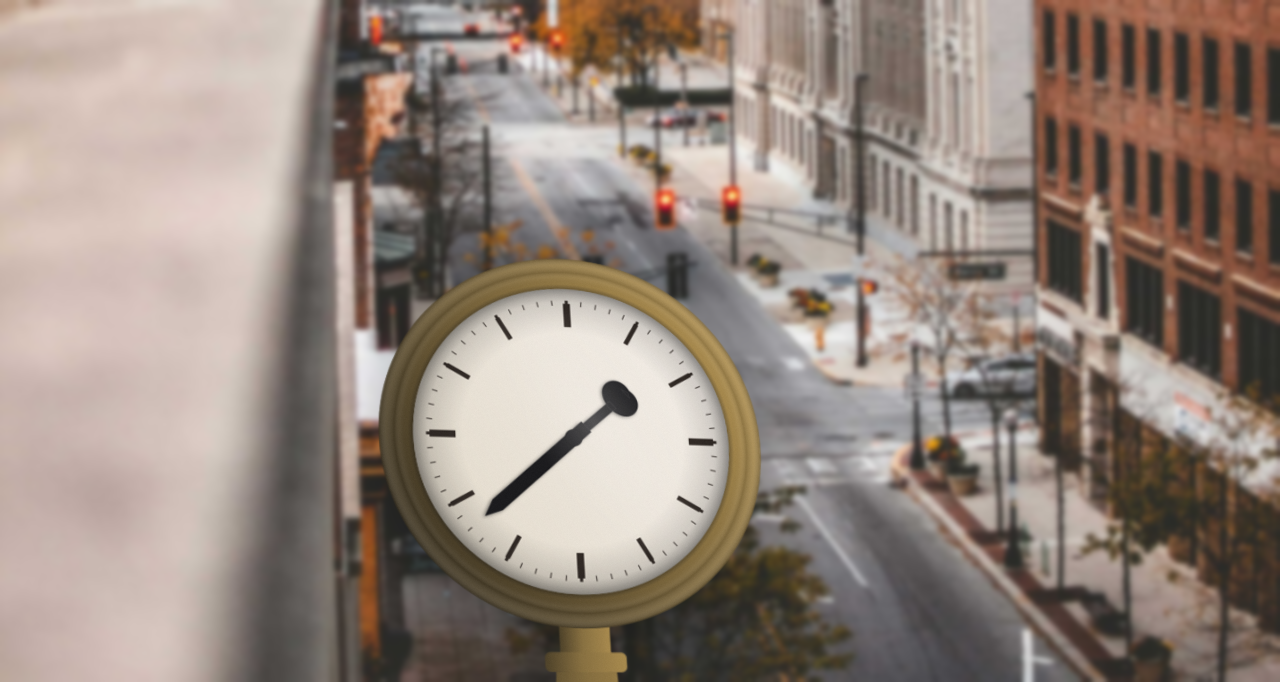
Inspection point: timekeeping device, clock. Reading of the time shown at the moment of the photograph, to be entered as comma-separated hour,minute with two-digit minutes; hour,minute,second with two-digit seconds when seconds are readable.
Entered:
1,38
